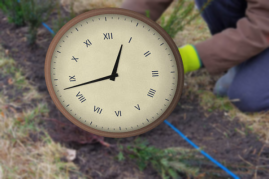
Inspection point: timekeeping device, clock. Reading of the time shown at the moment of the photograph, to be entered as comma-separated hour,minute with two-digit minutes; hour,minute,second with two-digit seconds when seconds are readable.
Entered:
12,43
